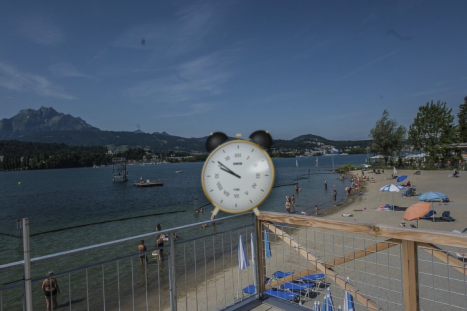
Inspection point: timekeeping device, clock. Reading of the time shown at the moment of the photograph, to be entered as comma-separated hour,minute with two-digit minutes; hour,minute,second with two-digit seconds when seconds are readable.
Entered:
9,51
